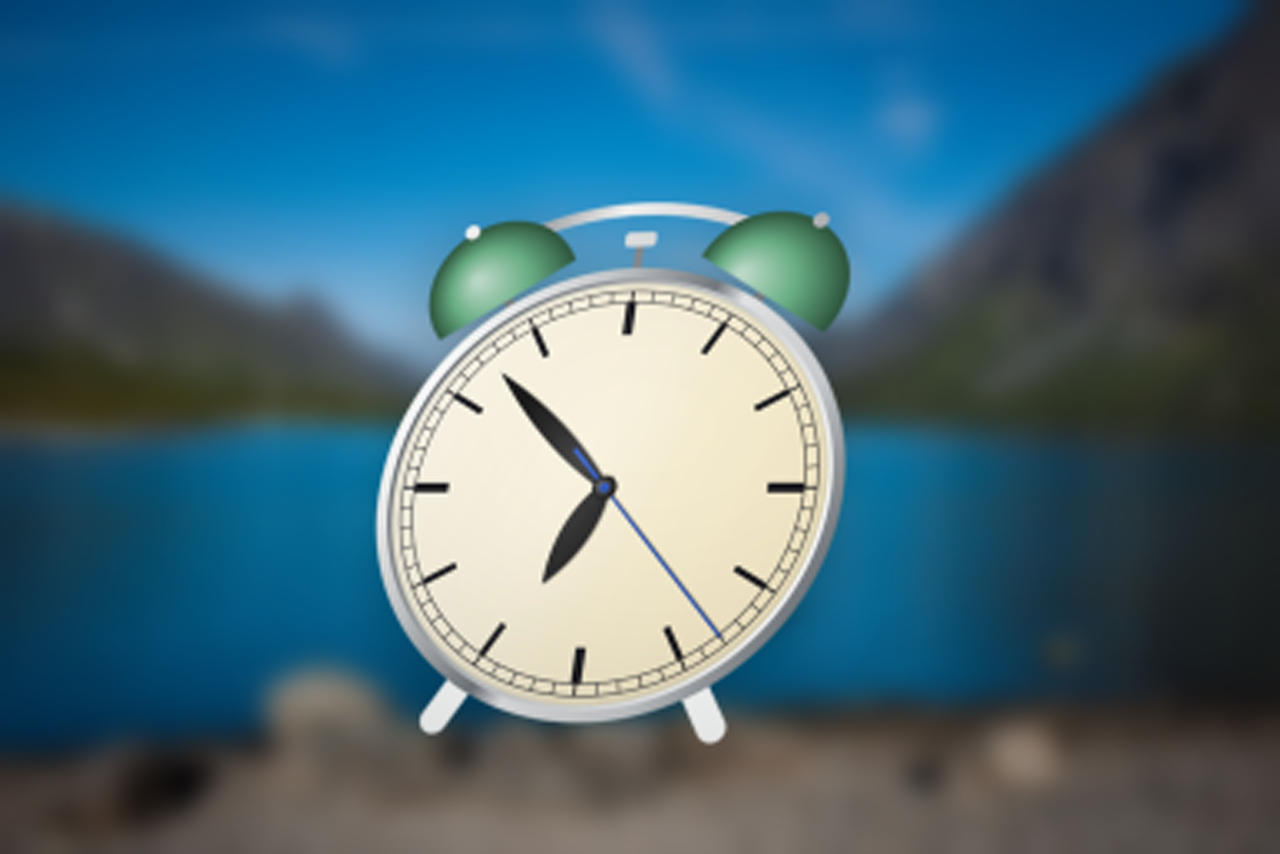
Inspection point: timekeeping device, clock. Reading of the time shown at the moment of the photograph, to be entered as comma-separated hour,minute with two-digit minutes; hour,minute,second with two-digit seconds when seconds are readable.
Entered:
6,52,23
